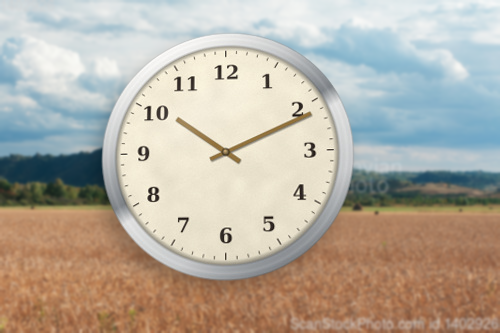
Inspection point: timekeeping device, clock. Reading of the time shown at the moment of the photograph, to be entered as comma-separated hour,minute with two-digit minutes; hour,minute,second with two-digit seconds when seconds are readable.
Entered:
10,11
